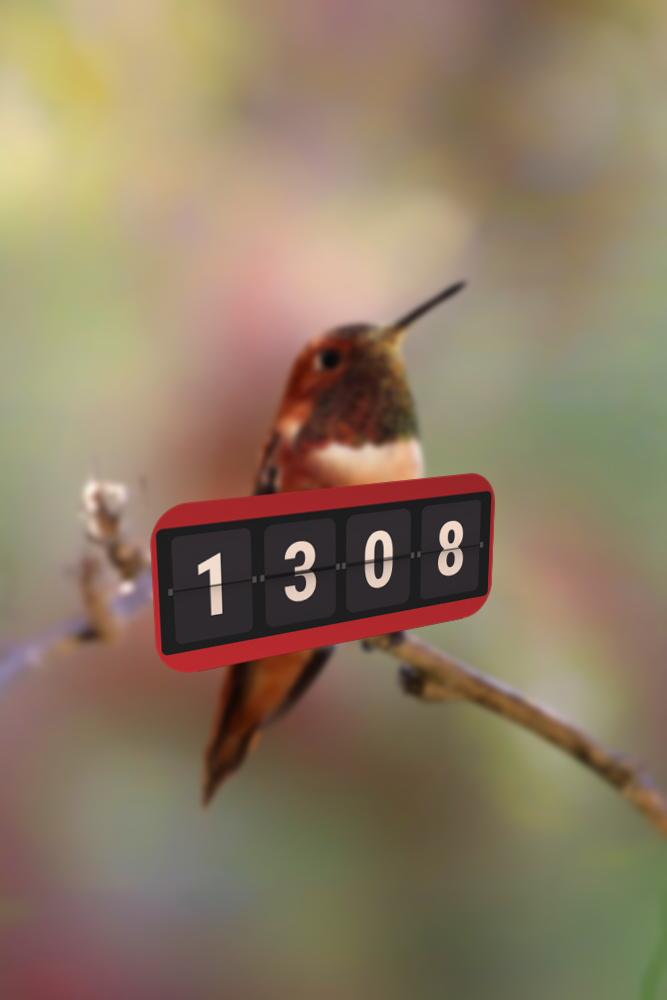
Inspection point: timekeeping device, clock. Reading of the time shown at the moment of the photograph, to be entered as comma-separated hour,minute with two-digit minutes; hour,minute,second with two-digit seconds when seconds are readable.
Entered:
13,08
